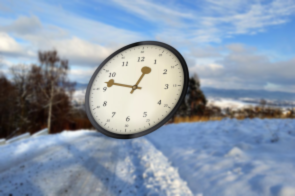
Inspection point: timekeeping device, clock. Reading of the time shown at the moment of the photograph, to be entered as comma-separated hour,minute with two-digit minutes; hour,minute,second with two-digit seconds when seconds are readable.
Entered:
12,47
